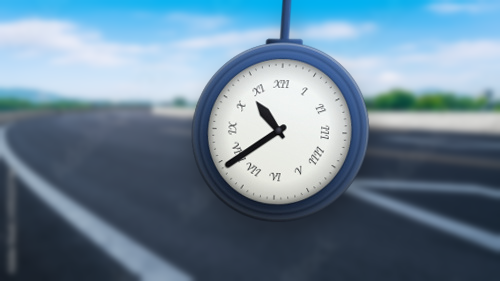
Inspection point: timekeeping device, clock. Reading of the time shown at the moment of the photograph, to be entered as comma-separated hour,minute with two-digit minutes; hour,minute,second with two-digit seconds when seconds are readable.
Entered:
10,39
